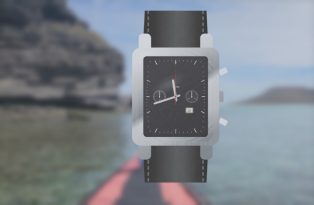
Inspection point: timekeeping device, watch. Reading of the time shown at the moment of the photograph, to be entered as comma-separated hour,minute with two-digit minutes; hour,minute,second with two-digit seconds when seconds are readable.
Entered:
11,42
